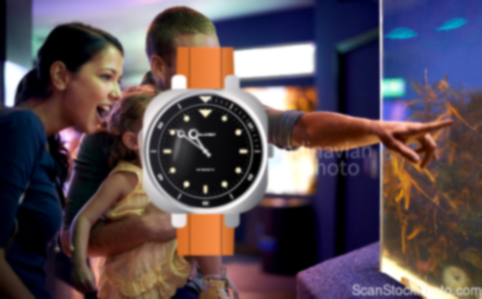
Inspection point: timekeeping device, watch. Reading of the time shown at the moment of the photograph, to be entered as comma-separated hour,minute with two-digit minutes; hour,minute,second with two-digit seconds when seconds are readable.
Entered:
10,51
